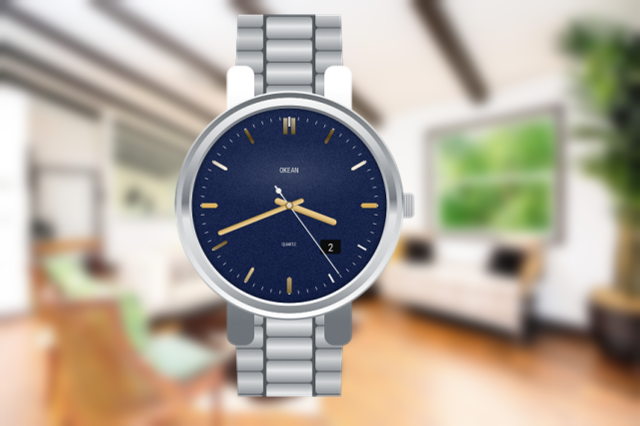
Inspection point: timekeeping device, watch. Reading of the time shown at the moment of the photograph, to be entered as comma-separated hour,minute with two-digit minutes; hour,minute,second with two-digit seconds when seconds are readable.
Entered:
3,41,24
